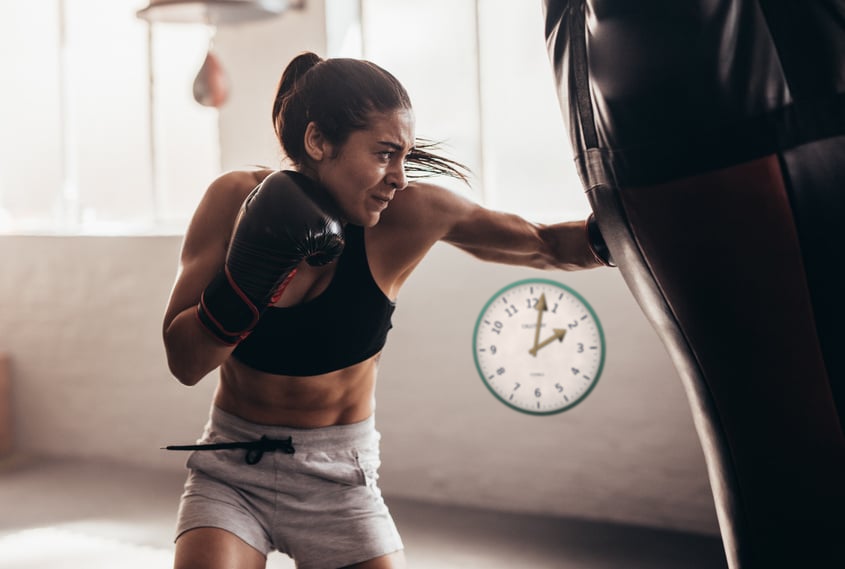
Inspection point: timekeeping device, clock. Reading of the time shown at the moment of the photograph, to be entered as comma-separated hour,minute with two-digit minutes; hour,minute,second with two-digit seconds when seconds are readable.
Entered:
2,02
